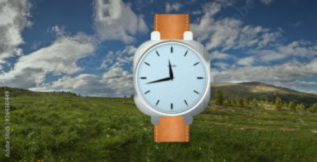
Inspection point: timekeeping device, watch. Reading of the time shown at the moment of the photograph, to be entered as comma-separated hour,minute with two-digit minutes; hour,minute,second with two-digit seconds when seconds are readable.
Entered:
11,43
